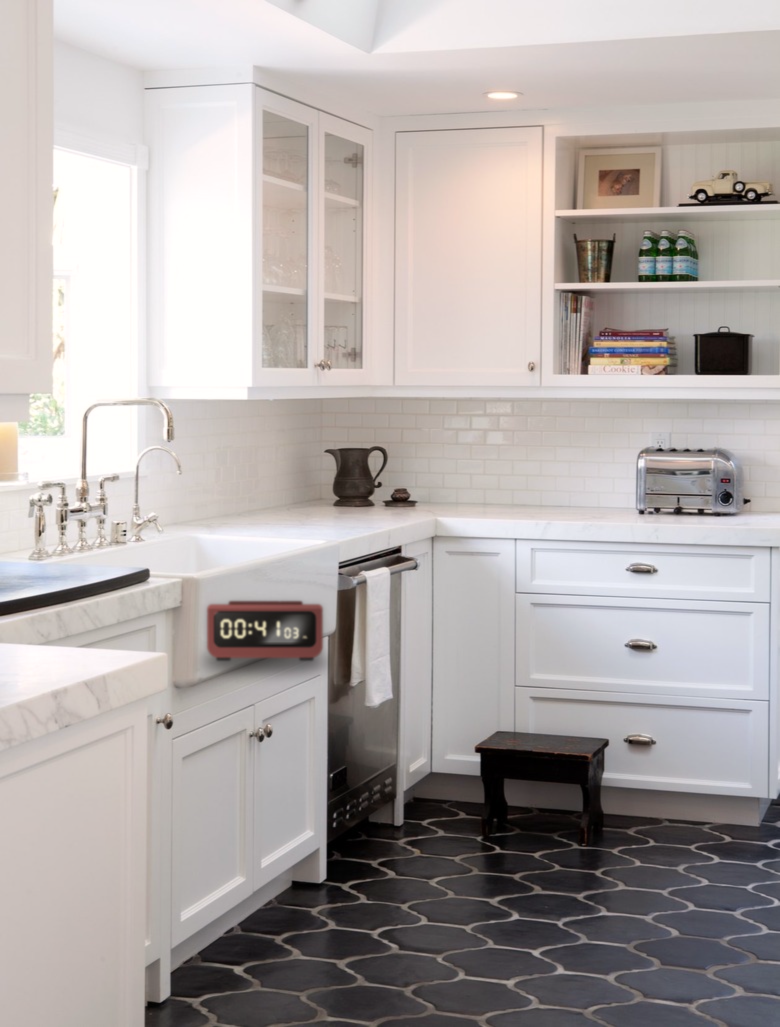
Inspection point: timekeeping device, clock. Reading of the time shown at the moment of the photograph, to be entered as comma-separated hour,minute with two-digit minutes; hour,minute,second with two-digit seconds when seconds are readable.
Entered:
0,41,03
